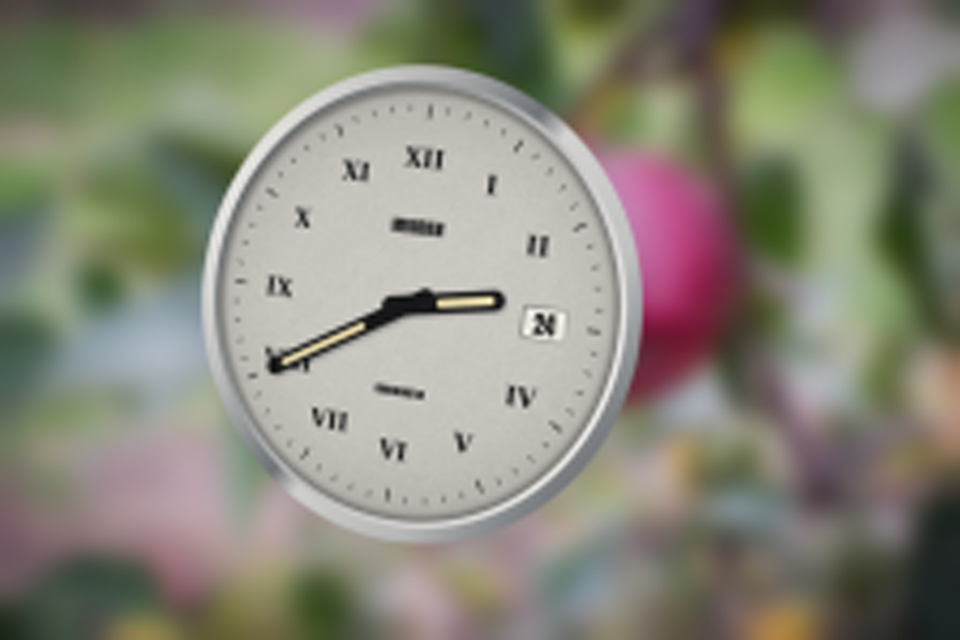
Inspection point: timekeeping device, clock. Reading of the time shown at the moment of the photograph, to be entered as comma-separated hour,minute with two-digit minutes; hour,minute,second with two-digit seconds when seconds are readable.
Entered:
2,40
